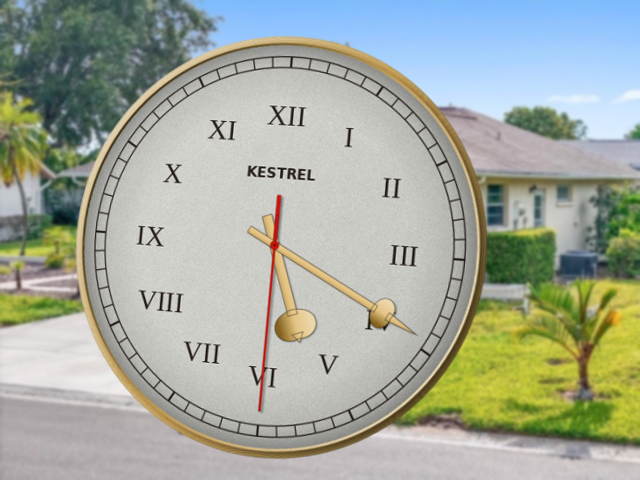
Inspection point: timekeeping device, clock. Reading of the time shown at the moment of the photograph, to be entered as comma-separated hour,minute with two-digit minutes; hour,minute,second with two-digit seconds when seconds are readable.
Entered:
5,19,30
